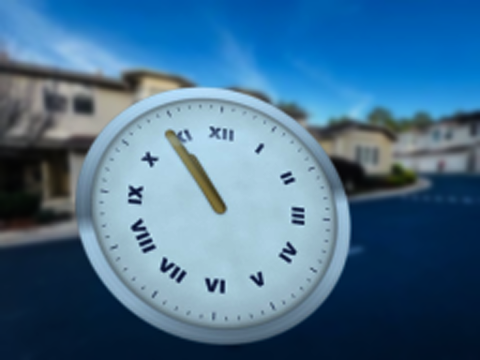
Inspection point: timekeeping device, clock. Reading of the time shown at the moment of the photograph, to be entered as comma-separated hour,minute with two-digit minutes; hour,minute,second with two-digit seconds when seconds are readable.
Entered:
10,54
